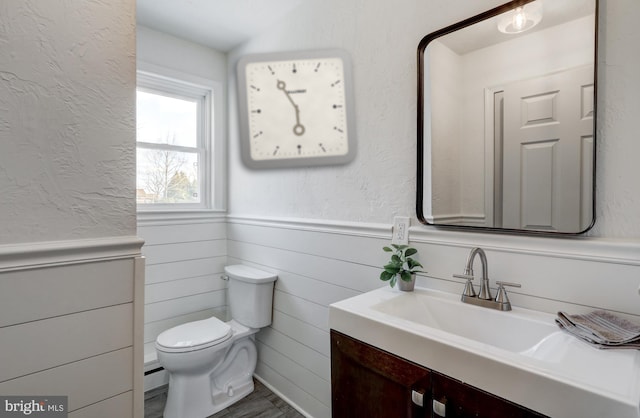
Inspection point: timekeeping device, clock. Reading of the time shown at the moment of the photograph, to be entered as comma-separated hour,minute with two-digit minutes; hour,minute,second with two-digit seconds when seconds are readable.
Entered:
5,55
